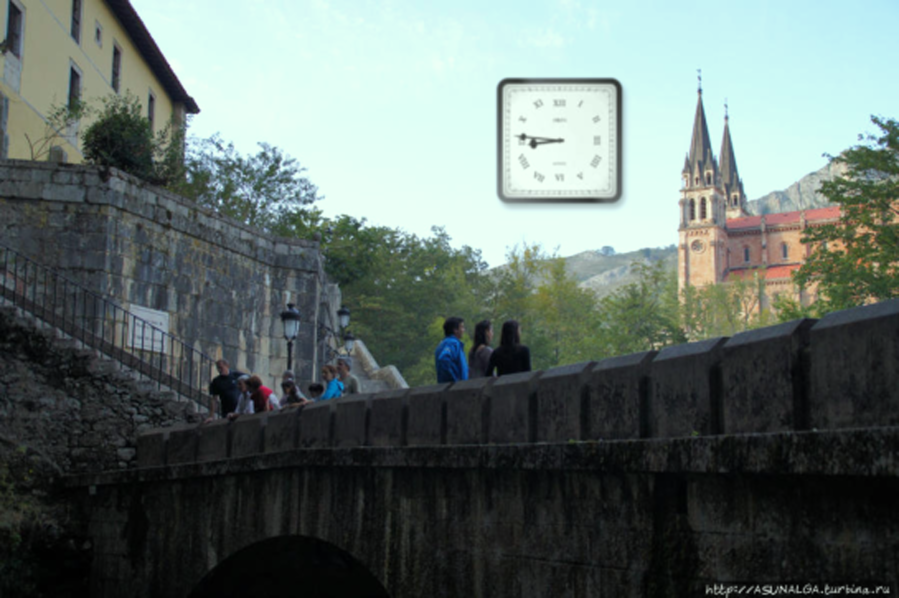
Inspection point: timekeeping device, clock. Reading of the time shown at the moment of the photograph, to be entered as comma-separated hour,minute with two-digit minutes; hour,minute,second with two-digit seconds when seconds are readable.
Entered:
8,46
